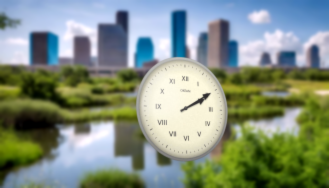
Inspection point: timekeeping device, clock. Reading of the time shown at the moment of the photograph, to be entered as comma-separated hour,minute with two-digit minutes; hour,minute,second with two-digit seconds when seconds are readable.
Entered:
2,10
